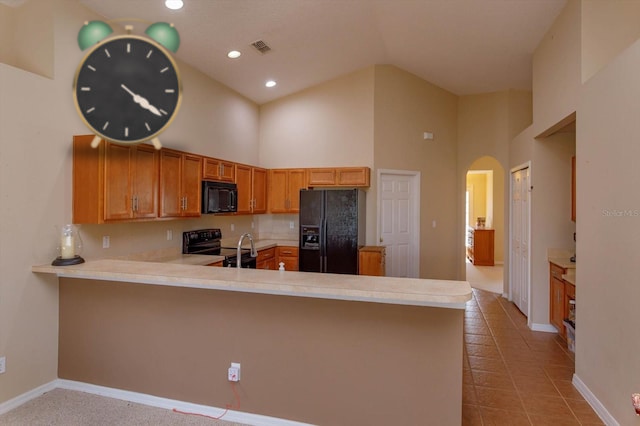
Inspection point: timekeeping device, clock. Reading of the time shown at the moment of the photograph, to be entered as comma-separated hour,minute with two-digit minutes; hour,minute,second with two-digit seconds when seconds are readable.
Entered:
4,21
